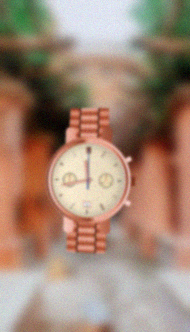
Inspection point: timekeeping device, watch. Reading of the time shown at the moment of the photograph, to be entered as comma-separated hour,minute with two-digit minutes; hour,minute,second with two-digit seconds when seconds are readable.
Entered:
11,43
